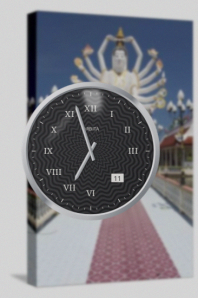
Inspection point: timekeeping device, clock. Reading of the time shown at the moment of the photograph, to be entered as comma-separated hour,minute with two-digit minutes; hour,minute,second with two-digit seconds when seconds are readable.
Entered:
6,57
